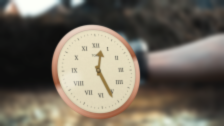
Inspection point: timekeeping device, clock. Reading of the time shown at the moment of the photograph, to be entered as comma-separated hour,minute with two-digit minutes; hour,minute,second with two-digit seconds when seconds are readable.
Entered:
12,26
